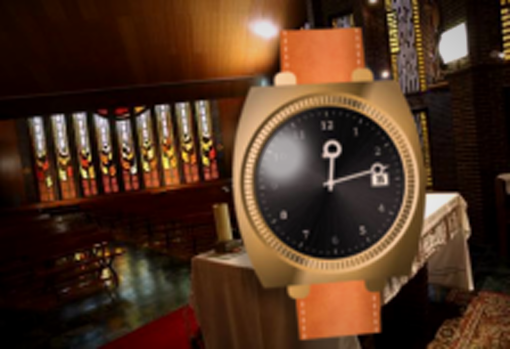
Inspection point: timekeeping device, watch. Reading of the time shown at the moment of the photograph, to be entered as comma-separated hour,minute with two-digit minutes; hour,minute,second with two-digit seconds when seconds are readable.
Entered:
12,13
